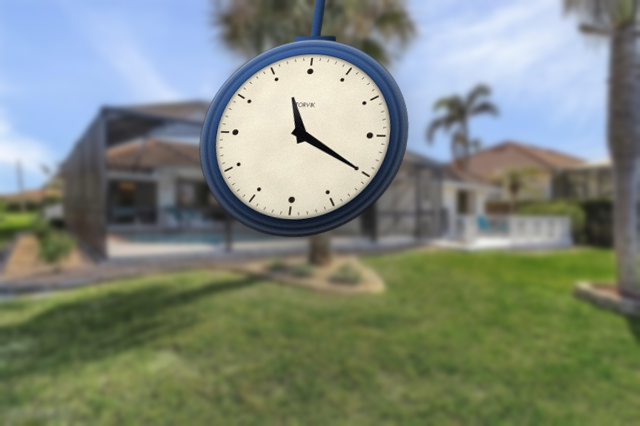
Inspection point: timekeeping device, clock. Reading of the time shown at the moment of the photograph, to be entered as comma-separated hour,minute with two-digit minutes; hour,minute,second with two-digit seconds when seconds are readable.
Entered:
11,20
